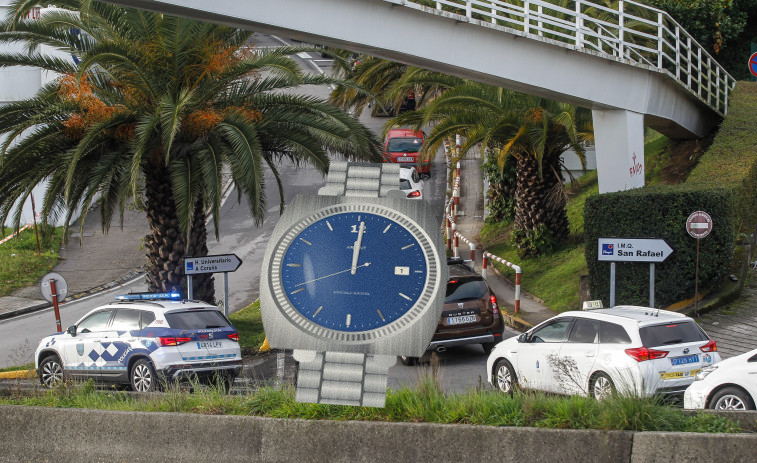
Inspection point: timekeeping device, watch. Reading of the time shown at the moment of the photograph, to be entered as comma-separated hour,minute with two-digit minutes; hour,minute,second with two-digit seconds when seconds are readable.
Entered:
12,00,41
